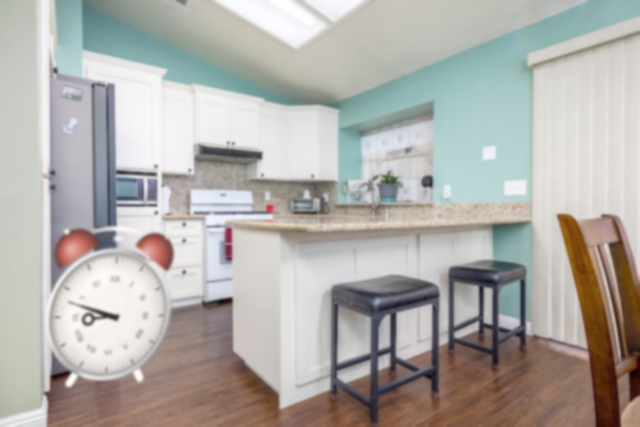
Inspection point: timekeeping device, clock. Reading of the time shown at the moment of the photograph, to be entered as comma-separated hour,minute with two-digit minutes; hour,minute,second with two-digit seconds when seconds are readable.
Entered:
8,48
